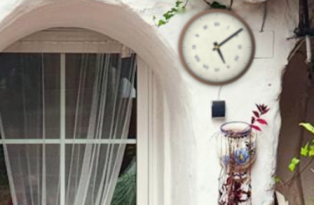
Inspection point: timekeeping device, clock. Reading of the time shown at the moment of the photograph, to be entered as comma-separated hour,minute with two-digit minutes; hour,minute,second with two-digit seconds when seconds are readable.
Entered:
5,09
